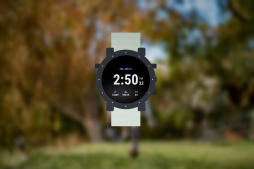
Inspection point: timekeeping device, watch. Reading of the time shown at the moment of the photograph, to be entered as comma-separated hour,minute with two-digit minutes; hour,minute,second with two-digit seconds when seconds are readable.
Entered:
2,50
